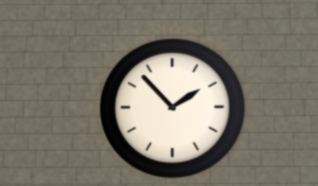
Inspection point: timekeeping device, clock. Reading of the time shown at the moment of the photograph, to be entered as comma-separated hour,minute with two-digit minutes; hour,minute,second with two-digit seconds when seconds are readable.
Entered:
1,53
